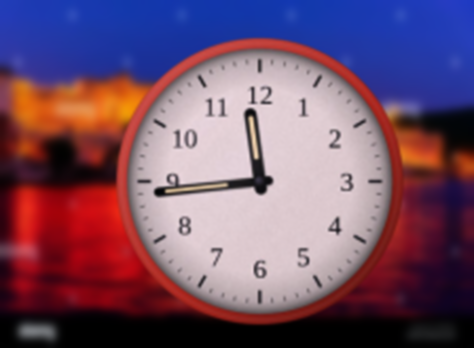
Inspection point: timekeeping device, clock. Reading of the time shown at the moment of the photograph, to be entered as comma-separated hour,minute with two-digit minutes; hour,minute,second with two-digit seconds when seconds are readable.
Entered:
11,44
